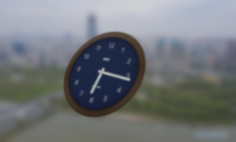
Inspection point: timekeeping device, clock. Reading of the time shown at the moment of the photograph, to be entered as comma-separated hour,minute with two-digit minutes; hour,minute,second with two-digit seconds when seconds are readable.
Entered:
6,16
